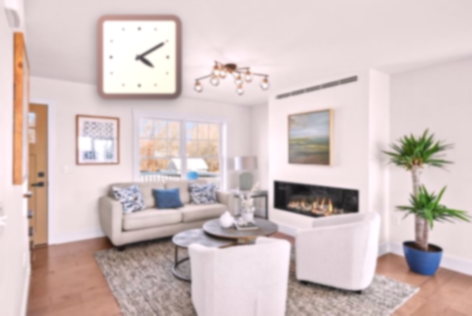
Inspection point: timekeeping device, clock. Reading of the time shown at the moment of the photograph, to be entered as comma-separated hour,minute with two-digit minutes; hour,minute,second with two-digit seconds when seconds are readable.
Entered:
4,10
